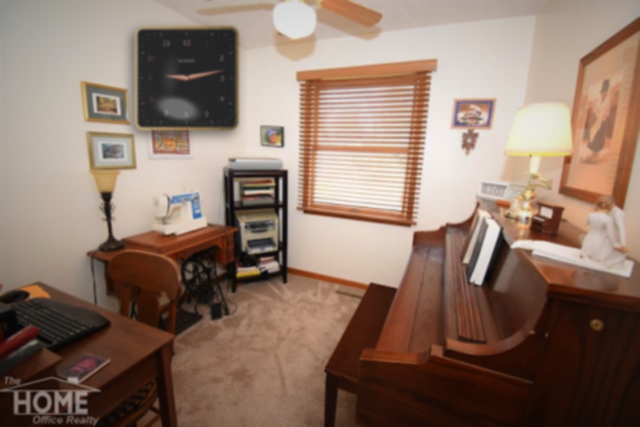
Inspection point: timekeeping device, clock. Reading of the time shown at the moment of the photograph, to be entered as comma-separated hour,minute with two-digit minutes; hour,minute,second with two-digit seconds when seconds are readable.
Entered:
9,13
